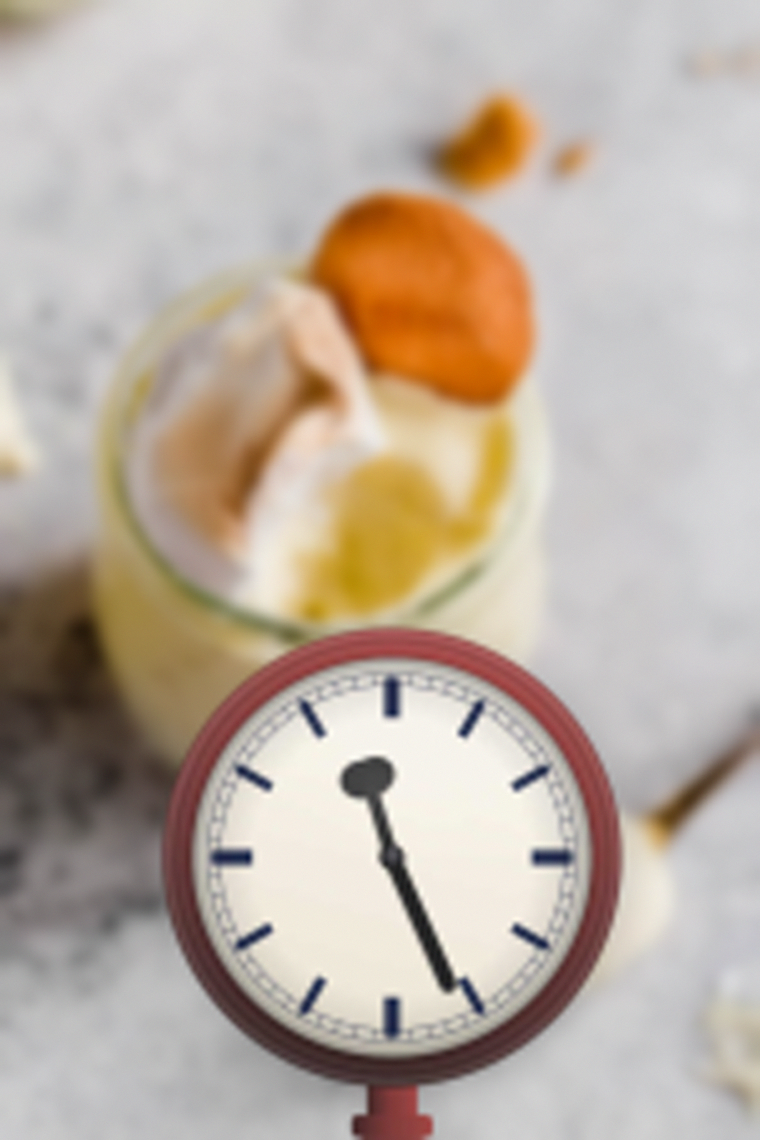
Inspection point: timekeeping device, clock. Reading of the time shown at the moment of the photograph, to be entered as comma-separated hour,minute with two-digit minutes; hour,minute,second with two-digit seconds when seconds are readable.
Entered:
11,26
